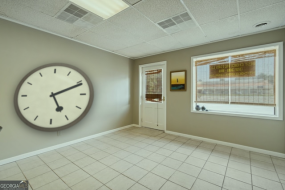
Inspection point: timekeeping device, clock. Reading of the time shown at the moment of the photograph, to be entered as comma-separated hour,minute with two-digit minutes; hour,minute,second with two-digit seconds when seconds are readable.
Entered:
5,11
